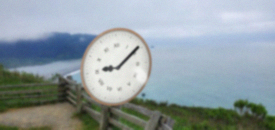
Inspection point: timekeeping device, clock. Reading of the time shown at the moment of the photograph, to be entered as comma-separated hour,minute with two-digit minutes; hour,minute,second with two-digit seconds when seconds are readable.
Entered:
9,09
